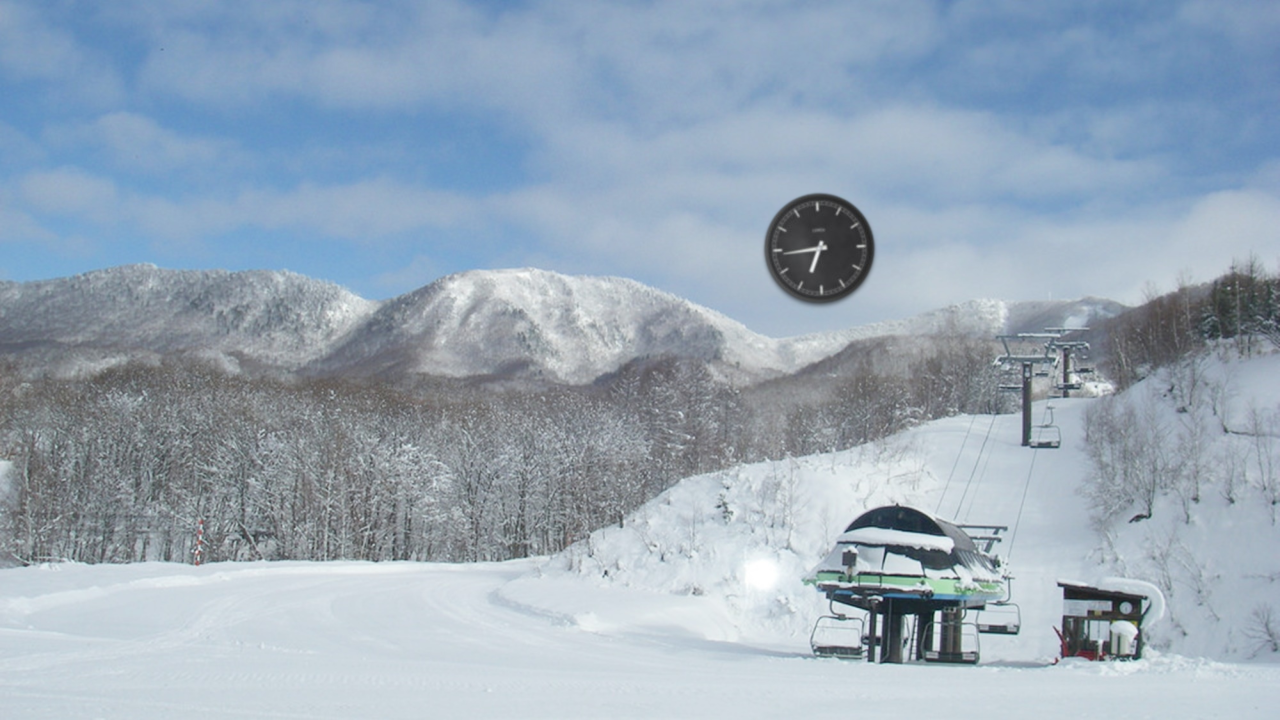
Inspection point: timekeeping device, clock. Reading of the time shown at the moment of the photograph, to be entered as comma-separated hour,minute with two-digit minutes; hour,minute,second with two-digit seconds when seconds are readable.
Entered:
6,44
